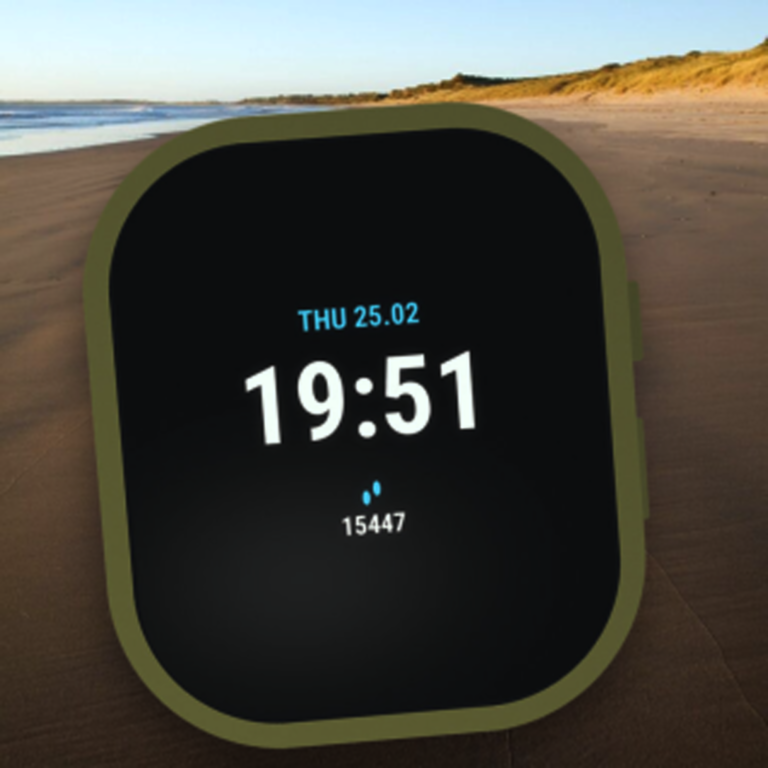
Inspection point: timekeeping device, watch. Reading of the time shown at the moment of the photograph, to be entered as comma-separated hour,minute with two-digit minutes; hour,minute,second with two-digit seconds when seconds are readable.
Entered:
19,51
